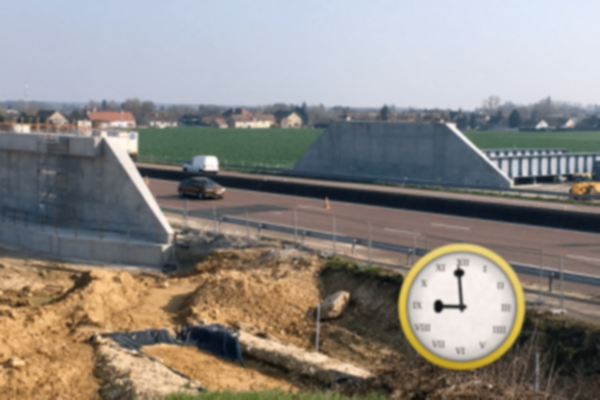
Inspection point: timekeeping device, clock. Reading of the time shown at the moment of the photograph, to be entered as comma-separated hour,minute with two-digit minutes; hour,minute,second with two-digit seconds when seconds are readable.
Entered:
8,59
